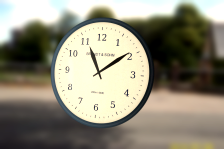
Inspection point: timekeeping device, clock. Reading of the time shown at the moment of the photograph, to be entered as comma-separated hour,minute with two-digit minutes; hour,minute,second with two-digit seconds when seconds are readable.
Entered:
11,09
